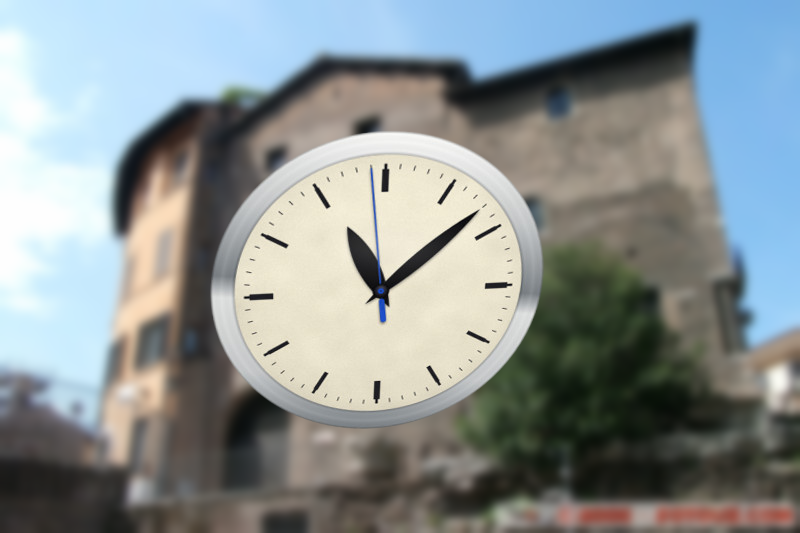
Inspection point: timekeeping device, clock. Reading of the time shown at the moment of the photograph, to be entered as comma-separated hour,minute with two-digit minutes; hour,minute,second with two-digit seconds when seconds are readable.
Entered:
11,07,59
